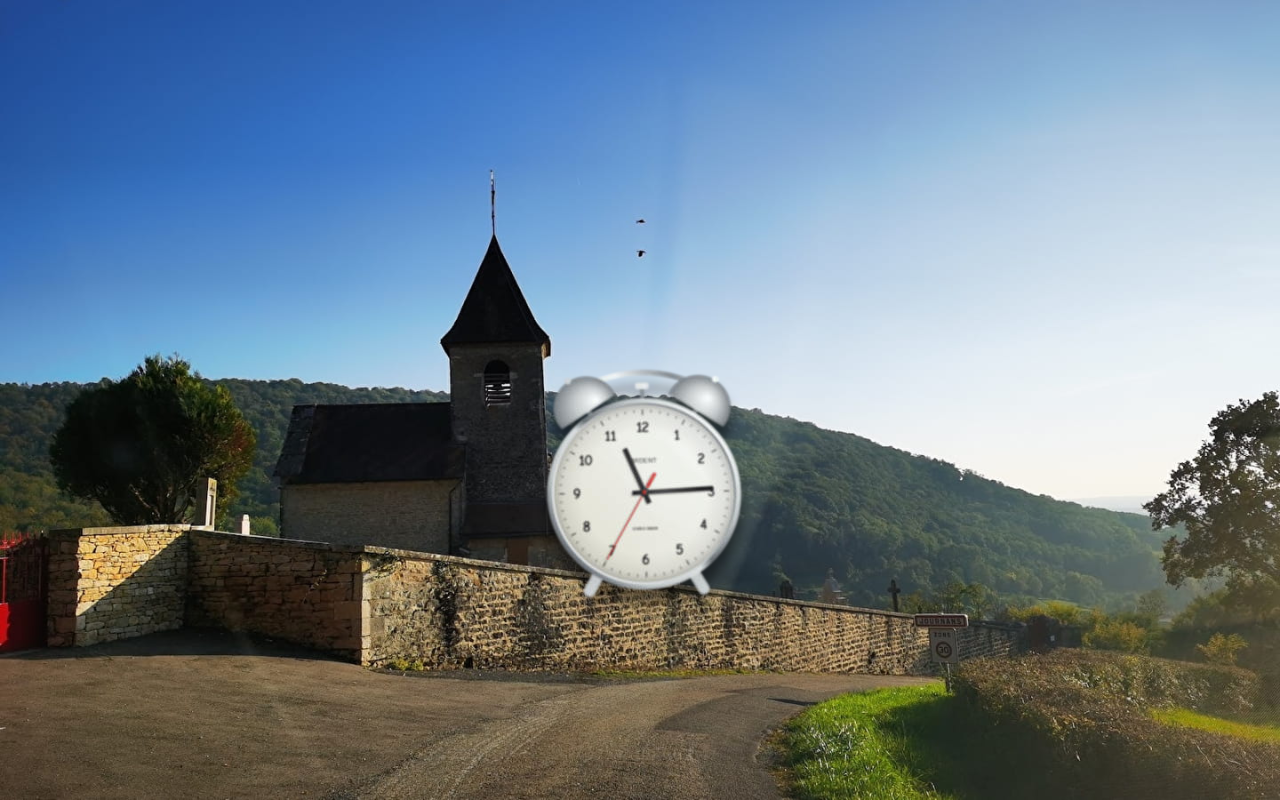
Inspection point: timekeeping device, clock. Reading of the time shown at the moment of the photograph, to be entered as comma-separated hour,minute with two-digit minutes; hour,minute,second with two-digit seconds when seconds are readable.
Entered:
11,14,35
